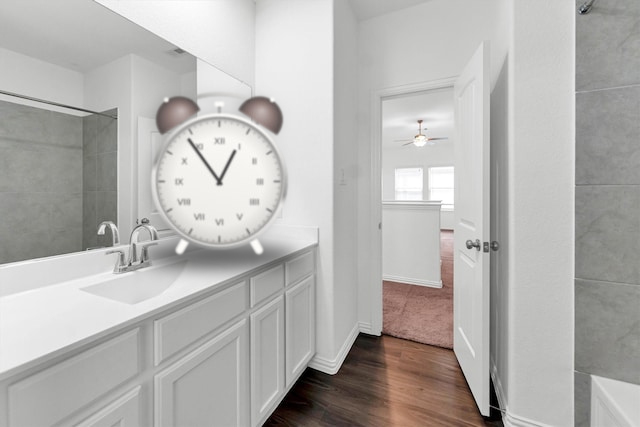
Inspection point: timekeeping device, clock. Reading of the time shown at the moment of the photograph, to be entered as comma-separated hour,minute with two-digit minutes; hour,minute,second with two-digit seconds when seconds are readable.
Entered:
12,54
